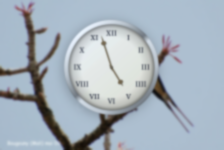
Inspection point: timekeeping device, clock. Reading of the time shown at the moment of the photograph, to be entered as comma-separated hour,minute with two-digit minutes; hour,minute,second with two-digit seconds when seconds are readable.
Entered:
4,57
